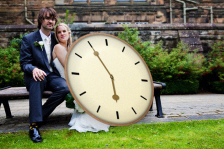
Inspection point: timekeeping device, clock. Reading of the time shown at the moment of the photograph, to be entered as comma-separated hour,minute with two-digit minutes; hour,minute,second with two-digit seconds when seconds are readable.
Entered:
5,55
